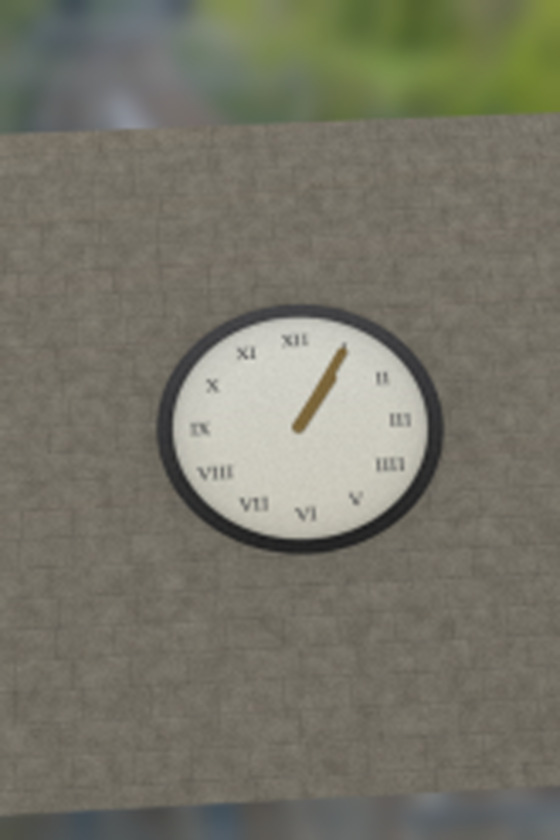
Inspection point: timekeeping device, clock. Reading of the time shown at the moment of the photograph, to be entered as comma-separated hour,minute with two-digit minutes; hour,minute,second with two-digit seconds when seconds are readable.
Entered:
1,05
